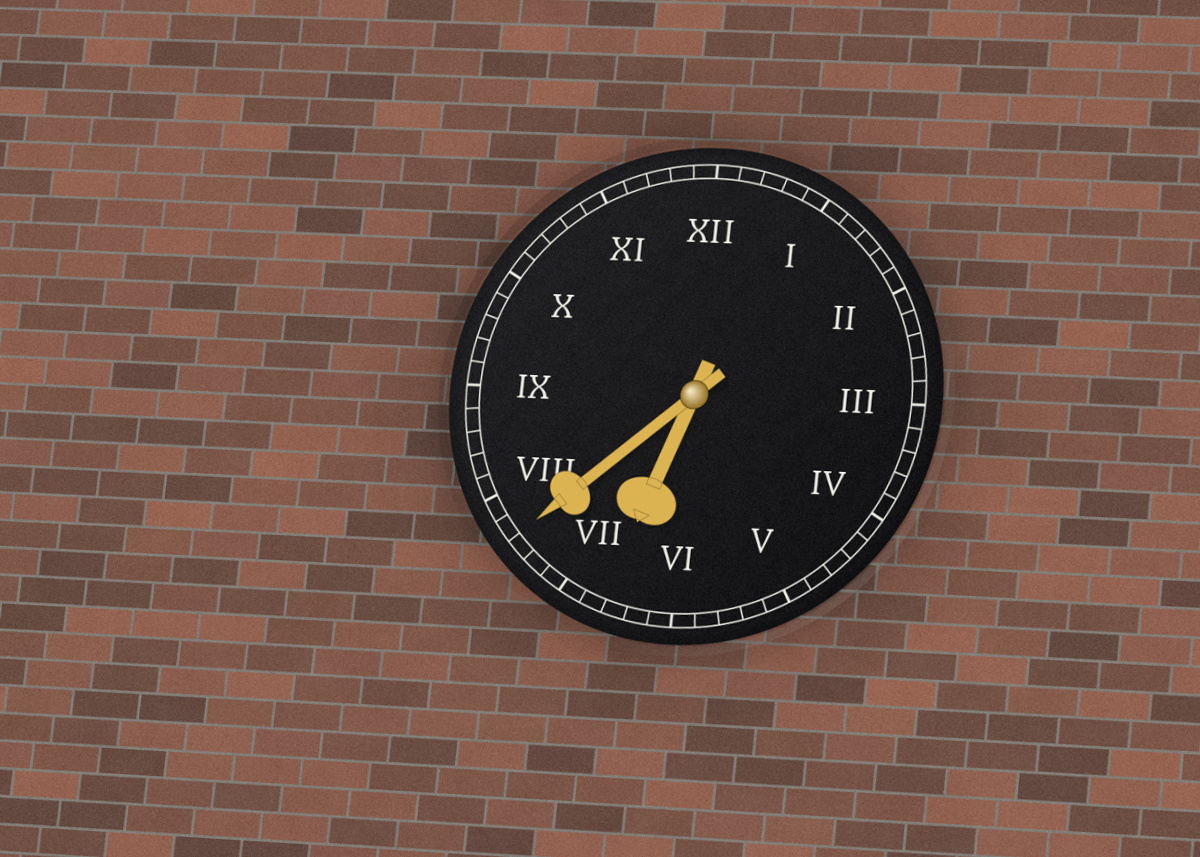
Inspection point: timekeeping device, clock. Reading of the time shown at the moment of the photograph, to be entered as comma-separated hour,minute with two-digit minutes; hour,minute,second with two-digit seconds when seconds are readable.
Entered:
6,38
